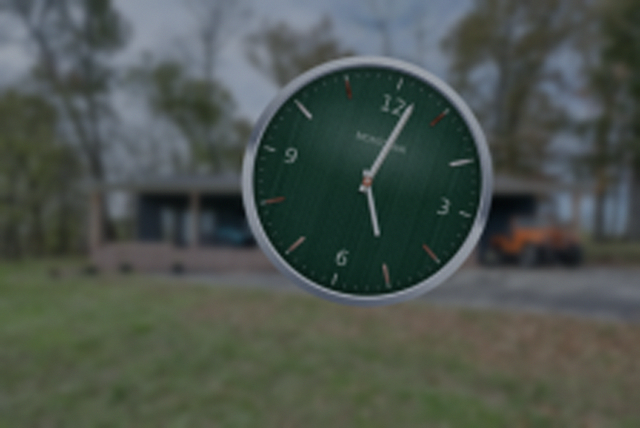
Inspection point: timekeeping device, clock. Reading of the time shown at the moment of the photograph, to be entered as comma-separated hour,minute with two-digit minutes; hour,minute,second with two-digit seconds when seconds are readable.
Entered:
5,02
